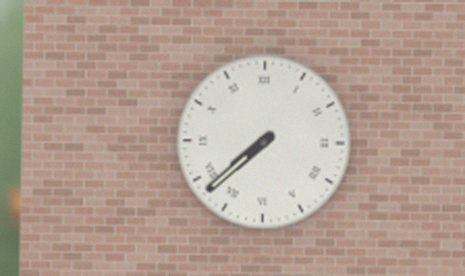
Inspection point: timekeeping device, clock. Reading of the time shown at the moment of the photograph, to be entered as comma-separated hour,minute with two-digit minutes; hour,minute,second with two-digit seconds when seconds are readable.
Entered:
7,38
